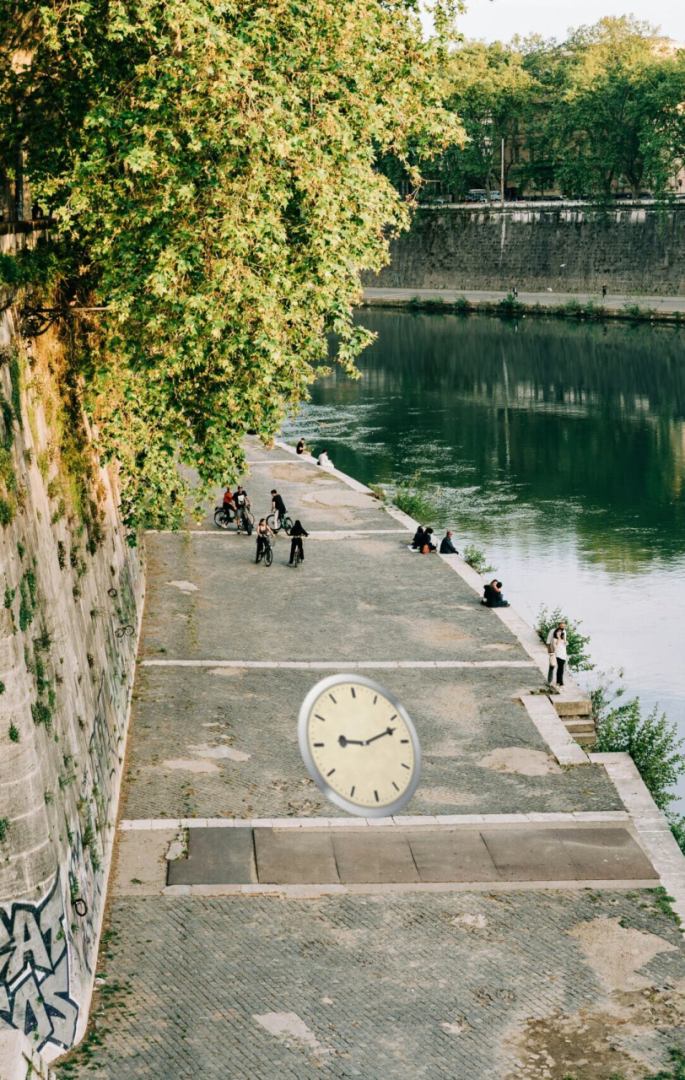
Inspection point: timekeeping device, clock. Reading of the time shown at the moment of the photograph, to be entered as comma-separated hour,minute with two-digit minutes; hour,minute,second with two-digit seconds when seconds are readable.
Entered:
9,12
